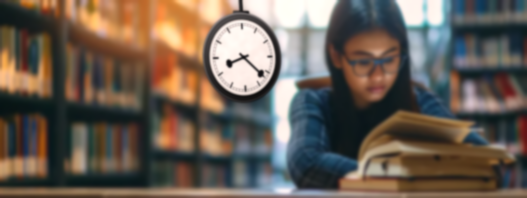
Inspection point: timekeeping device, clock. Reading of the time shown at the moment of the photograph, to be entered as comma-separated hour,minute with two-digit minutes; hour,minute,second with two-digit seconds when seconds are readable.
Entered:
8,22
